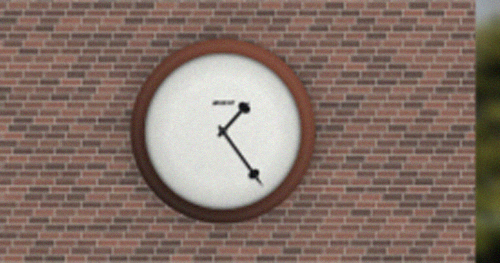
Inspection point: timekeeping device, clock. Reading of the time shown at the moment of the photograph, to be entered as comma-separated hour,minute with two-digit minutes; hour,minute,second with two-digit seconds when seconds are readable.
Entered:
1,24
